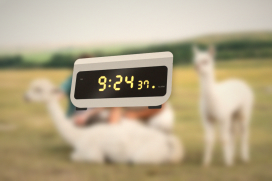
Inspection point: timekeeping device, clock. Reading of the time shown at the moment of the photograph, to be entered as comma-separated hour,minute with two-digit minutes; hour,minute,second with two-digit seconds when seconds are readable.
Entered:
9,24,37
